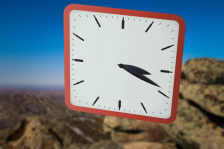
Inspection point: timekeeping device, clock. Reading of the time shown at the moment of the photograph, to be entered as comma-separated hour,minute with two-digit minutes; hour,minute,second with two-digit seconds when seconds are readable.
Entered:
3,19
